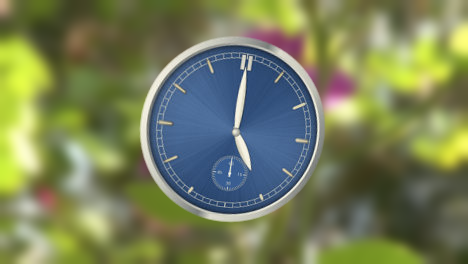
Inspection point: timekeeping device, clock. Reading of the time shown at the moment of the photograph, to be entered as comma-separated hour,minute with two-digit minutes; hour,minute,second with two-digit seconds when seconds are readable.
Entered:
5,00
